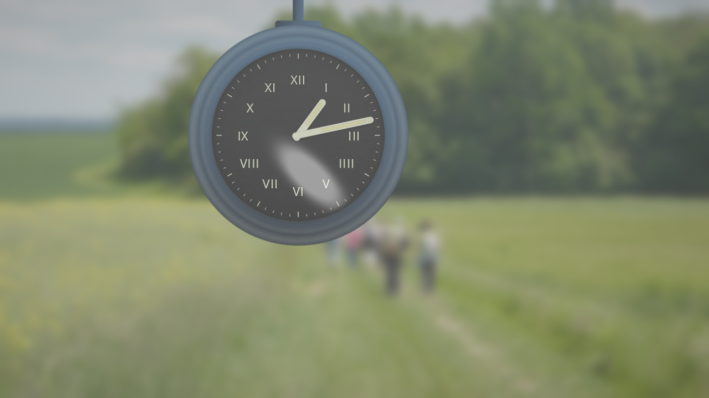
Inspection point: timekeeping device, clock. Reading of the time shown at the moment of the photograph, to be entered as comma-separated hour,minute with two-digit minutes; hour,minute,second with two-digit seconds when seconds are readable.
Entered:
1,13
